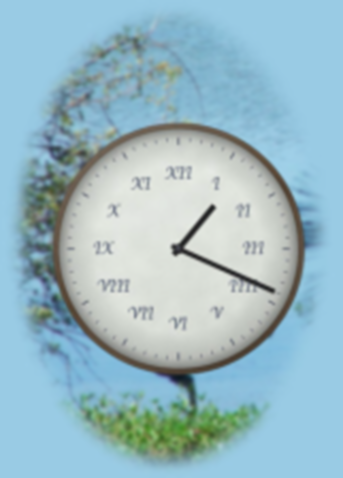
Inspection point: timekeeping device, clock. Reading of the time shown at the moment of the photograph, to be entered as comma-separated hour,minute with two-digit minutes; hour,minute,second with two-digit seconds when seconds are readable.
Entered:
1,19
